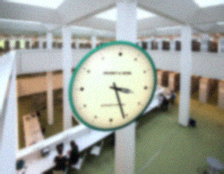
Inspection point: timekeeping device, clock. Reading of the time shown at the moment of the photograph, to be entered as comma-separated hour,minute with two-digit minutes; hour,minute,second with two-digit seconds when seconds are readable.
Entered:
3,26
